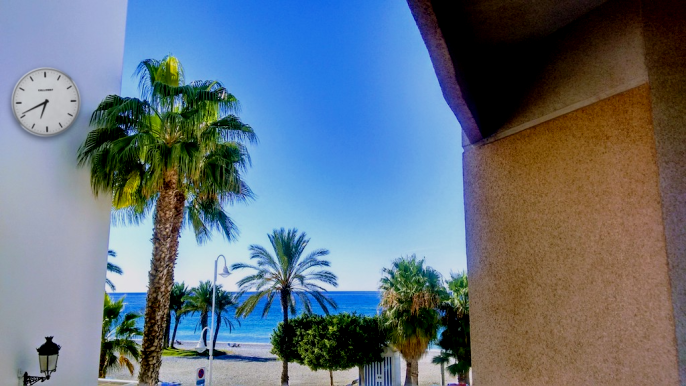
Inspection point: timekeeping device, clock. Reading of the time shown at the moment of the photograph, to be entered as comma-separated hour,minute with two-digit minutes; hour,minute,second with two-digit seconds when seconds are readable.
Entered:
6,41
